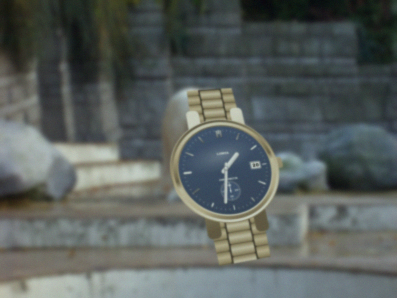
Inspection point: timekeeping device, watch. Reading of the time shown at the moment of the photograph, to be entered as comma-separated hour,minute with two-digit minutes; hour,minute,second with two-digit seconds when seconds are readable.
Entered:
1,32
